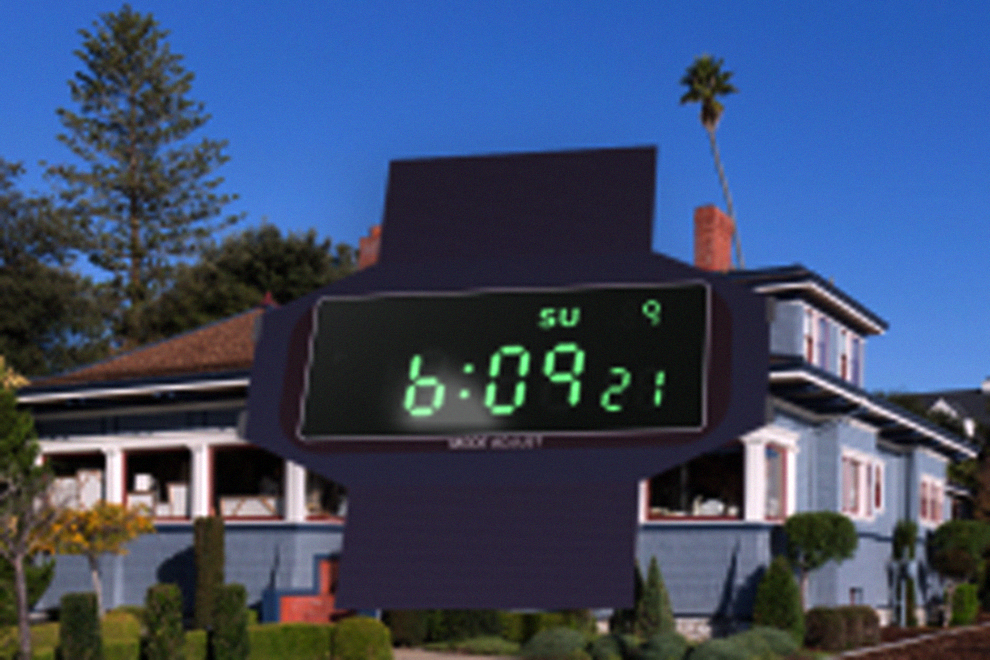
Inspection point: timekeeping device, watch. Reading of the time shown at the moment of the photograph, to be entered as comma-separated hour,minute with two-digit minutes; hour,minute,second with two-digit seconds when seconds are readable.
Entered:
6,09,21
